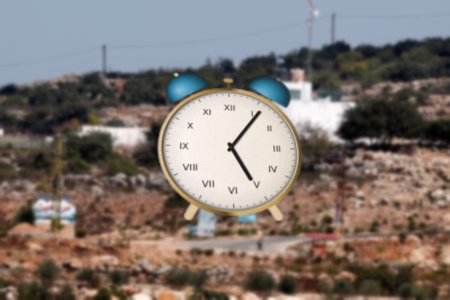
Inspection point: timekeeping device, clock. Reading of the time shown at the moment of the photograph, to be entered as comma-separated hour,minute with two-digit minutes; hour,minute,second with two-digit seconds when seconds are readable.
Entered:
5,06
